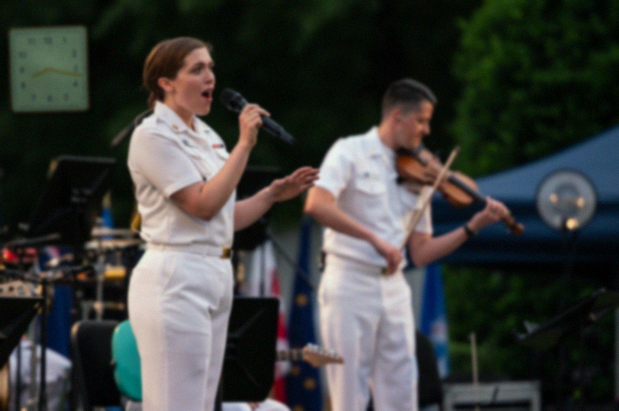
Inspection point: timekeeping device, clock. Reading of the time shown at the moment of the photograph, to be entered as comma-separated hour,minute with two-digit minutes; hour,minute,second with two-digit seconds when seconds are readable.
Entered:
8,17
